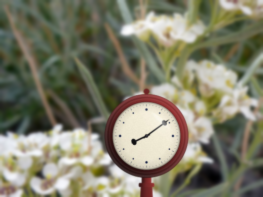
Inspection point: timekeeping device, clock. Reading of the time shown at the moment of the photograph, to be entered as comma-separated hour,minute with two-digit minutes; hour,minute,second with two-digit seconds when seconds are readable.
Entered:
8,09
